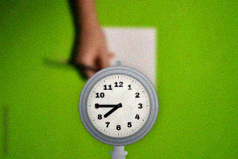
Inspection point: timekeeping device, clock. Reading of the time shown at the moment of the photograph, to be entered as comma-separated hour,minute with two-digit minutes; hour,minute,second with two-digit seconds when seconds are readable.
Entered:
7,45
